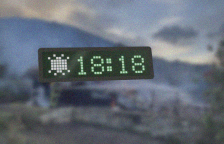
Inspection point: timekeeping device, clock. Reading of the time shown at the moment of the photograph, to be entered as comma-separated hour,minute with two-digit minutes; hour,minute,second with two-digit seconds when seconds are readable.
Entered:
18,18
